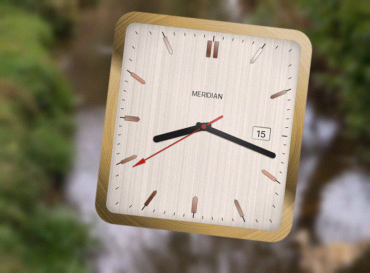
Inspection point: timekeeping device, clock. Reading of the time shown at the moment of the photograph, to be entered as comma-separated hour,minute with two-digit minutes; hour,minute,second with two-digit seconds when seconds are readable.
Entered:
8,17,39
